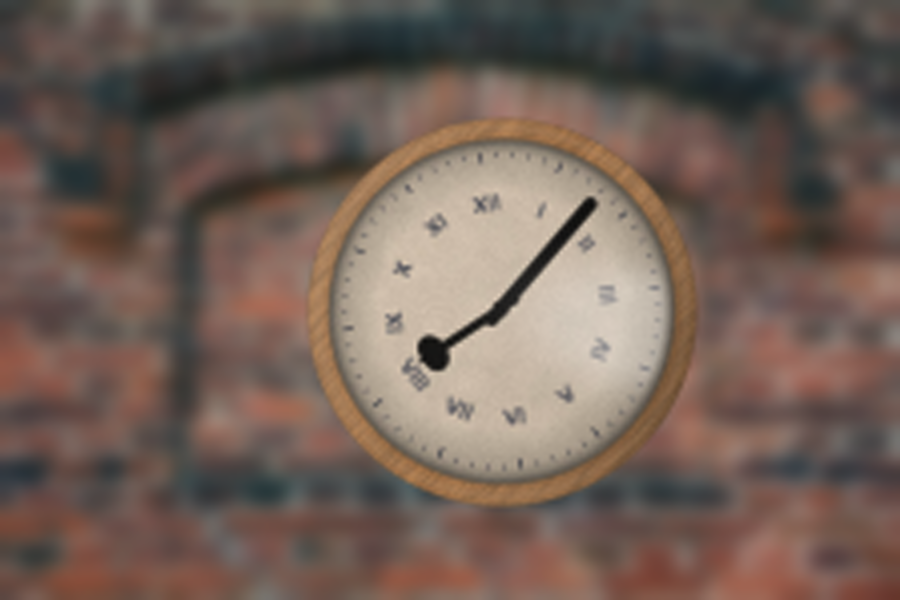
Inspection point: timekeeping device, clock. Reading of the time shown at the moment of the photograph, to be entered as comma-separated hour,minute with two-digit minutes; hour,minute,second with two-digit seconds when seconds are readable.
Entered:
8,08
